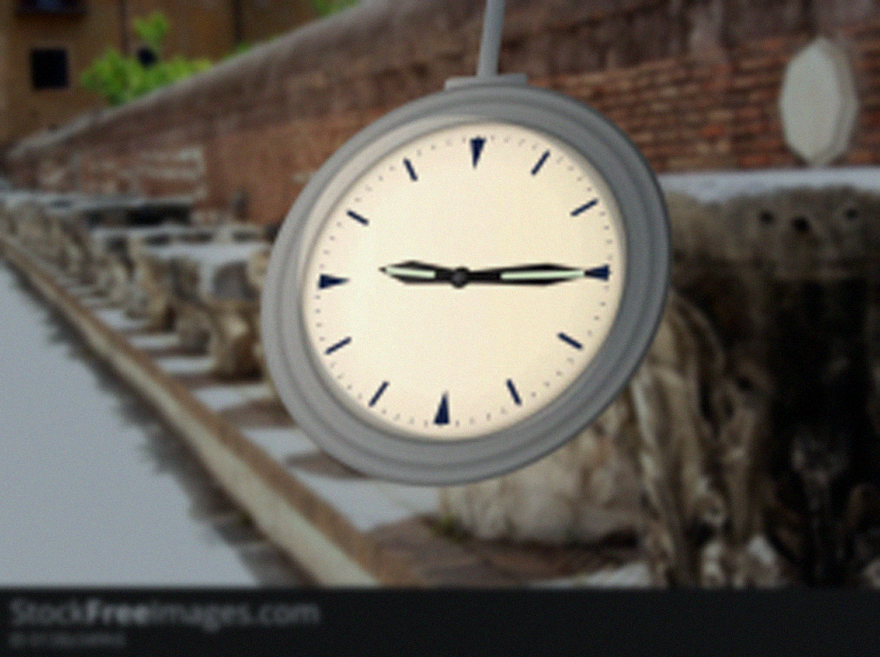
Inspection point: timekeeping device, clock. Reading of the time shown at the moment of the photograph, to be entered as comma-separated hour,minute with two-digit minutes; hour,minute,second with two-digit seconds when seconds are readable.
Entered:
9,15
